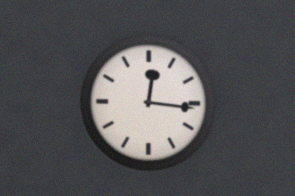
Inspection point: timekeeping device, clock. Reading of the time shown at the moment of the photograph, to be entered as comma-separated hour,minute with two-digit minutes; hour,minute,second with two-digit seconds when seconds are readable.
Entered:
12,16
